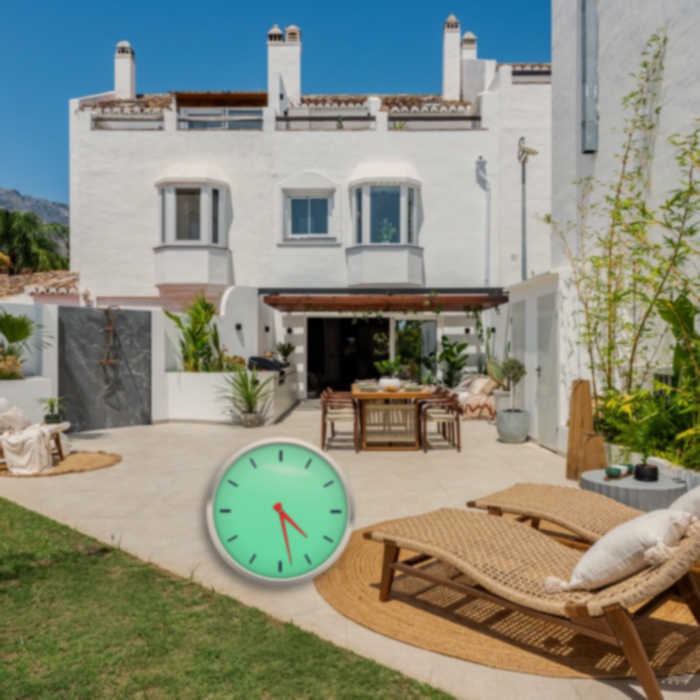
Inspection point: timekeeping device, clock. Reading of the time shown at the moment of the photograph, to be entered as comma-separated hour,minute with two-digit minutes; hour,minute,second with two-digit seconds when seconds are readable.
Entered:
4,28
